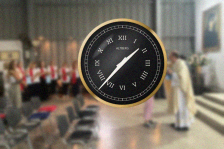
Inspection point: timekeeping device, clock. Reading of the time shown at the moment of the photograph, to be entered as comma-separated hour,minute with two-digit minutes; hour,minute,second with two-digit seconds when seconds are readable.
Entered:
1,37
